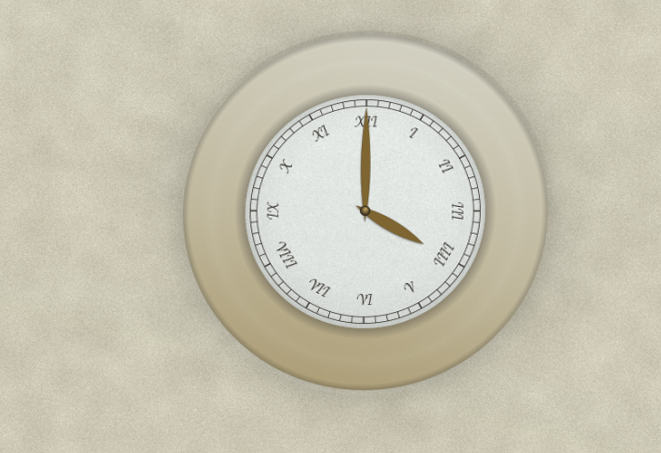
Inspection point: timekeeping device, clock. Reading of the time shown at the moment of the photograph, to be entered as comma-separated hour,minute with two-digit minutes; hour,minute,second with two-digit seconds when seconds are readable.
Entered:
4,00
